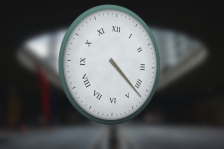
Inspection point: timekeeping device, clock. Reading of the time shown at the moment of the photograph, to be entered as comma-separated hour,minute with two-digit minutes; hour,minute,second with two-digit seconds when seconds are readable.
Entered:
4,22
